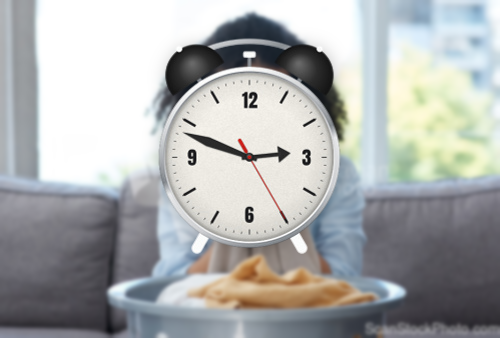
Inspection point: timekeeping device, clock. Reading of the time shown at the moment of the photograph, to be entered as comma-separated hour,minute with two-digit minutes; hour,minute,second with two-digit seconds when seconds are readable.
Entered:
2,48,25
